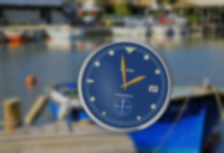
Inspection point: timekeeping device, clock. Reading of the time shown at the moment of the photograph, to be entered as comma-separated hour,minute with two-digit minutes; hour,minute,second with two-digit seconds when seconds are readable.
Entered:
1,58
